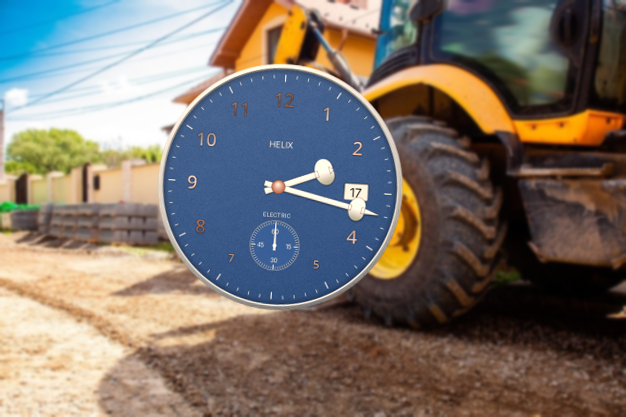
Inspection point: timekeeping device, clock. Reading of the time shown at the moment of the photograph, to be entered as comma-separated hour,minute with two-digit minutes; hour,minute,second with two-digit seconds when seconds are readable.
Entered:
2,17
